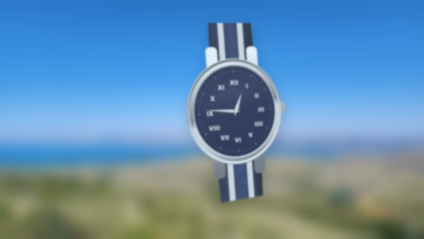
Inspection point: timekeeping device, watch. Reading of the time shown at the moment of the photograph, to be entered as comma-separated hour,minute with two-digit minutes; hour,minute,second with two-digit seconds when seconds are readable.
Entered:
12,46
